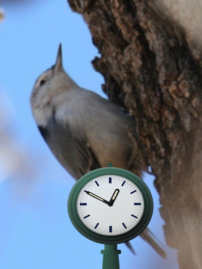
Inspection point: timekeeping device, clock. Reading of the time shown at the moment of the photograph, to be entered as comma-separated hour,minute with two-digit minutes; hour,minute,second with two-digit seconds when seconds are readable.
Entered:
12,50
